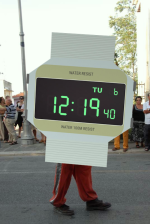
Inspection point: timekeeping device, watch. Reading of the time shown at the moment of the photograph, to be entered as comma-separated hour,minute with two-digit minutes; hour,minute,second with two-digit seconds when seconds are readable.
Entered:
12,19,40
